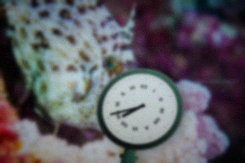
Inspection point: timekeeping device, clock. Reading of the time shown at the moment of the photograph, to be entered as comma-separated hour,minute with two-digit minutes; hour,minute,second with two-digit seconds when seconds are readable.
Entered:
7,41
